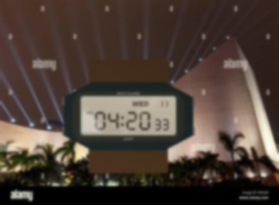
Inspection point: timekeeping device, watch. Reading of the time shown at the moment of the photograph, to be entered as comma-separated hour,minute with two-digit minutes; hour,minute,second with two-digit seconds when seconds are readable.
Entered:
4,20
